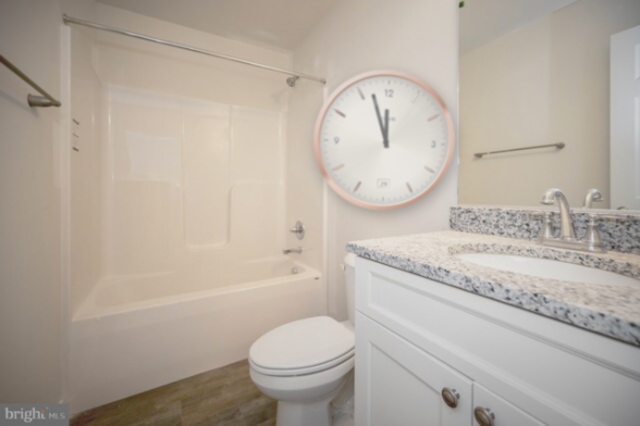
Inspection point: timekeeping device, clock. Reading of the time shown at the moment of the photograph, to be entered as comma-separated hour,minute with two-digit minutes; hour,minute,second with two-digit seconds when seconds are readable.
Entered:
11,57
